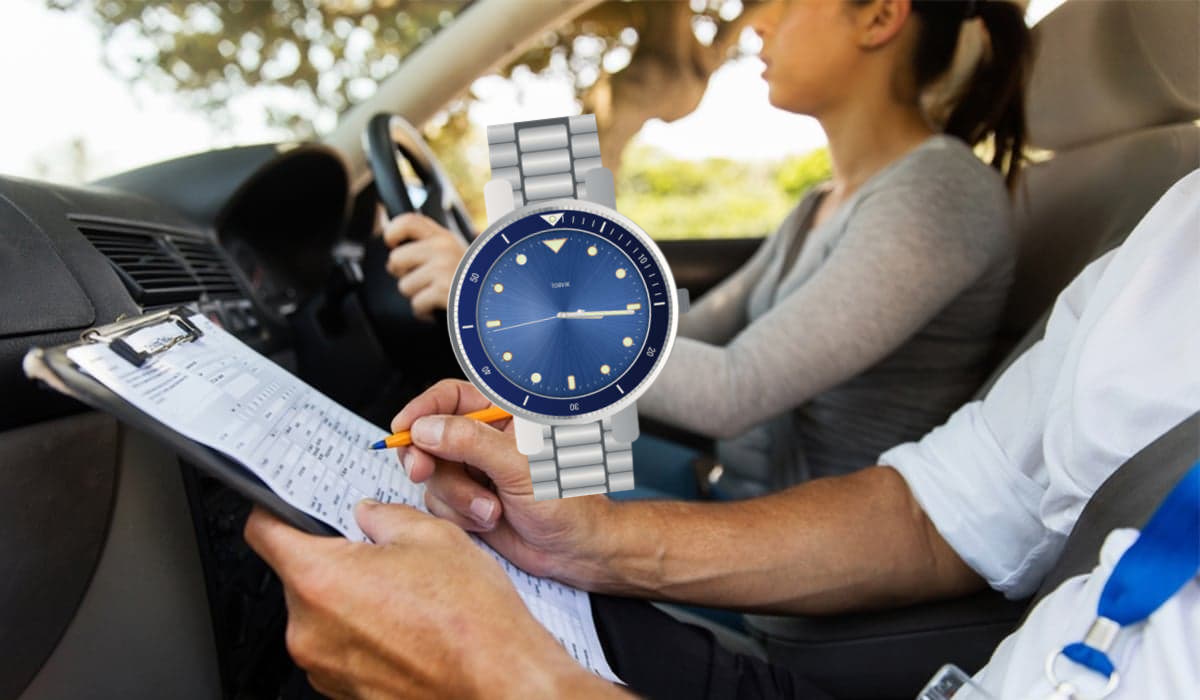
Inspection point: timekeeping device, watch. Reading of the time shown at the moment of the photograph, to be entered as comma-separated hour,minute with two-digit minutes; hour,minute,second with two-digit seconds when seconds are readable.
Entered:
3,15,44
